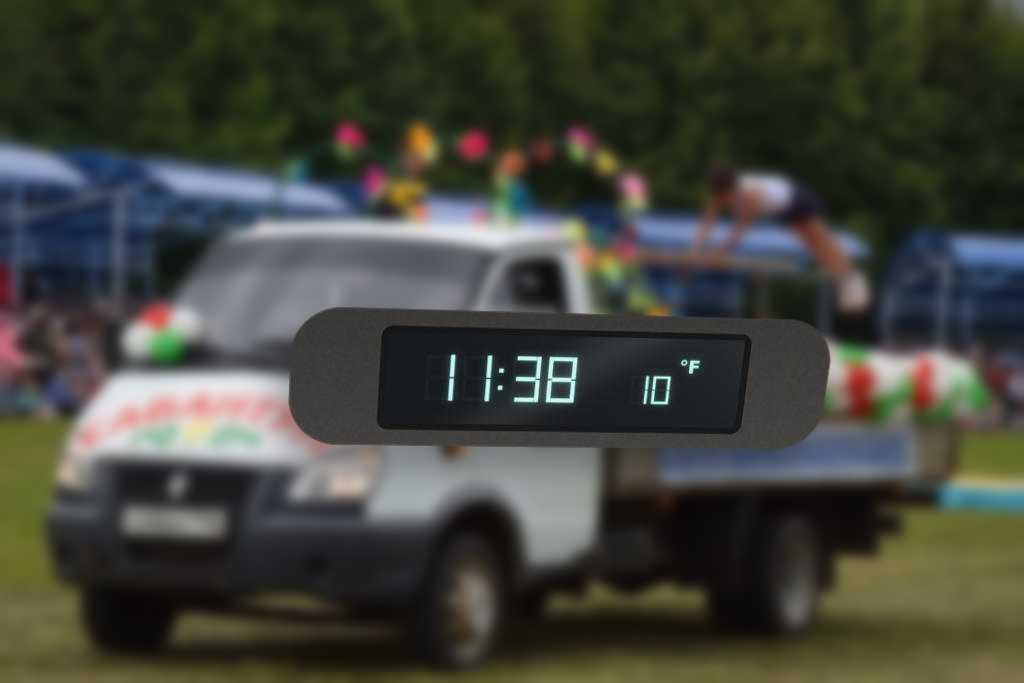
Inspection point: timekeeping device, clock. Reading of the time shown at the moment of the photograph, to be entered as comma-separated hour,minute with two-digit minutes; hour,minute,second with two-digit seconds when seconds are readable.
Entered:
11,38
